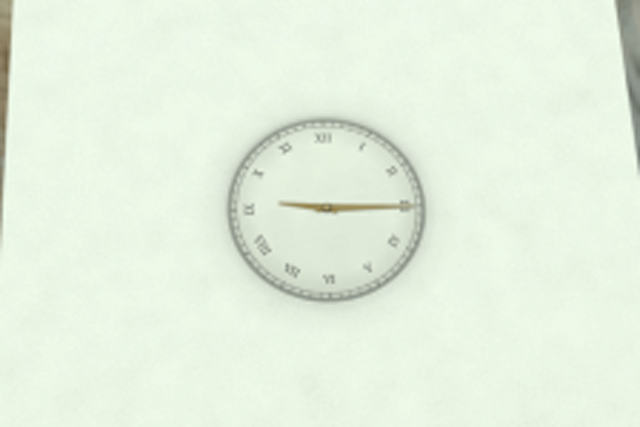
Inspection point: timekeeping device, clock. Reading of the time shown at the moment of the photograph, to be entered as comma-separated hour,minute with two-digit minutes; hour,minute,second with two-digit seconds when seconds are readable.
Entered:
9,15
